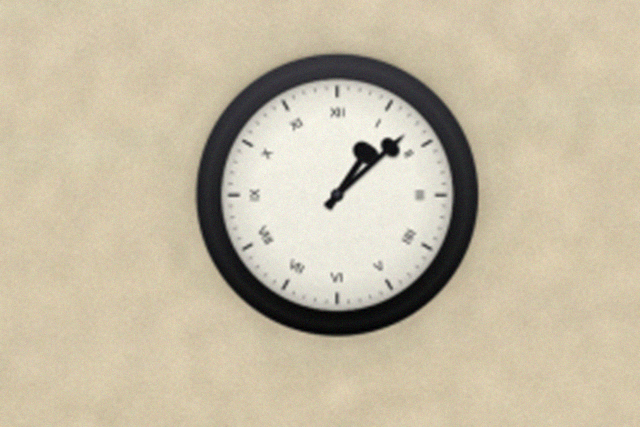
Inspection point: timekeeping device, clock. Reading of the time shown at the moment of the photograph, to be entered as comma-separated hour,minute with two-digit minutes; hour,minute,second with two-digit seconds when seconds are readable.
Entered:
1,08
